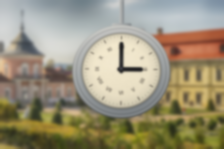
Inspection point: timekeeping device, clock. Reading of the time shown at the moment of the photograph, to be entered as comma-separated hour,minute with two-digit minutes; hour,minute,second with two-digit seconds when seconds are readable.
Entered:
3,00
